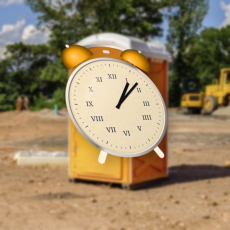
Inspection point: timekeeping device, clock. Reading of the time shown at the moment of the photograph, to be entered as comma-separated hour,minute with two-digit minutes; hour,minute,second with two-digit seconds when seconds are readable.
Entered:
1,08
